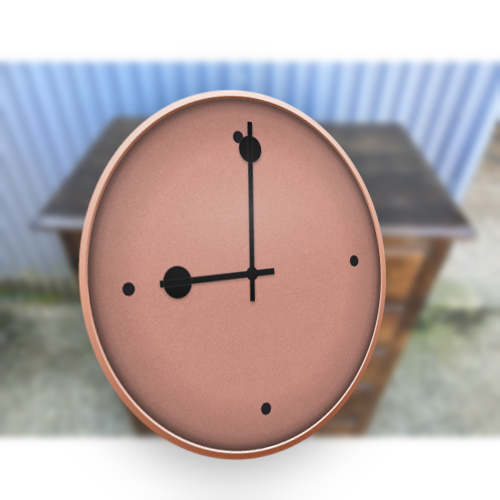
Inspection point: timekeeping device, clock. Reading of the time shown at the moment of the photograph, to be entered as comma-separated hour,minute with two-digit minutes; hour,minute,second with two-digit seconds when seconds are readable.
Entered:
9,01
